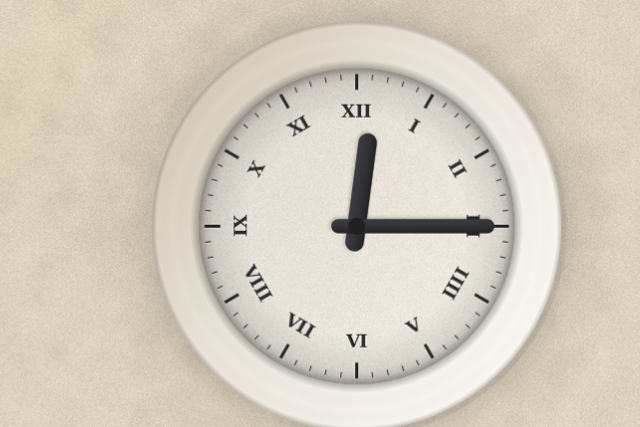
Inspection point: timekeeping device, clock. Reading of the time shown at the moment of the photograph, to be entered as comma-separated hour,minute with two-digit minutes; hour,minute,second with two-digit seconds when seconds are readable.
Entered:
12,15
